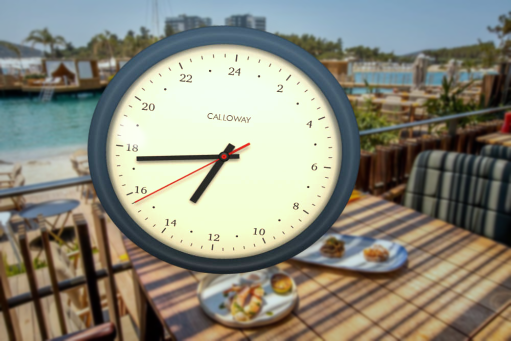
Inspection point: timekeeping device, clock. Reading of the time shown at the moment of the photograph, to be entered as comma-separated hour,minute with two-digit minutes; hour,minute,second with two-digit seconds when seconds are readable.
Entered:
13,43,39
